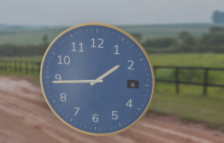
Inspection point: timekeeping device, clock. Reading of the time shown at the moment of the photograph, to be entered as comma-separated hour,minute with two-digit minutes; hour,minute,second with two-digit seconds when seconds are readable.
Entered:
1,44
